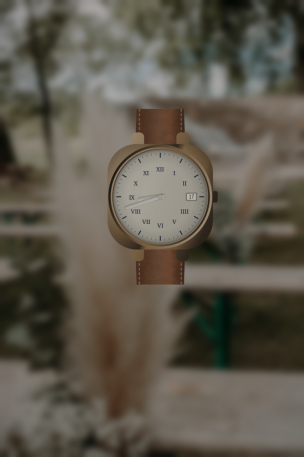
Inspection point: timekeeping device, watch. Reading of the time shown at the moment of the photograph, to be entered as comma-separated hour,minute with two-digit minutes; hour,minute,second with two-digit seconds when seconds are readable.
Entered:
8,42
